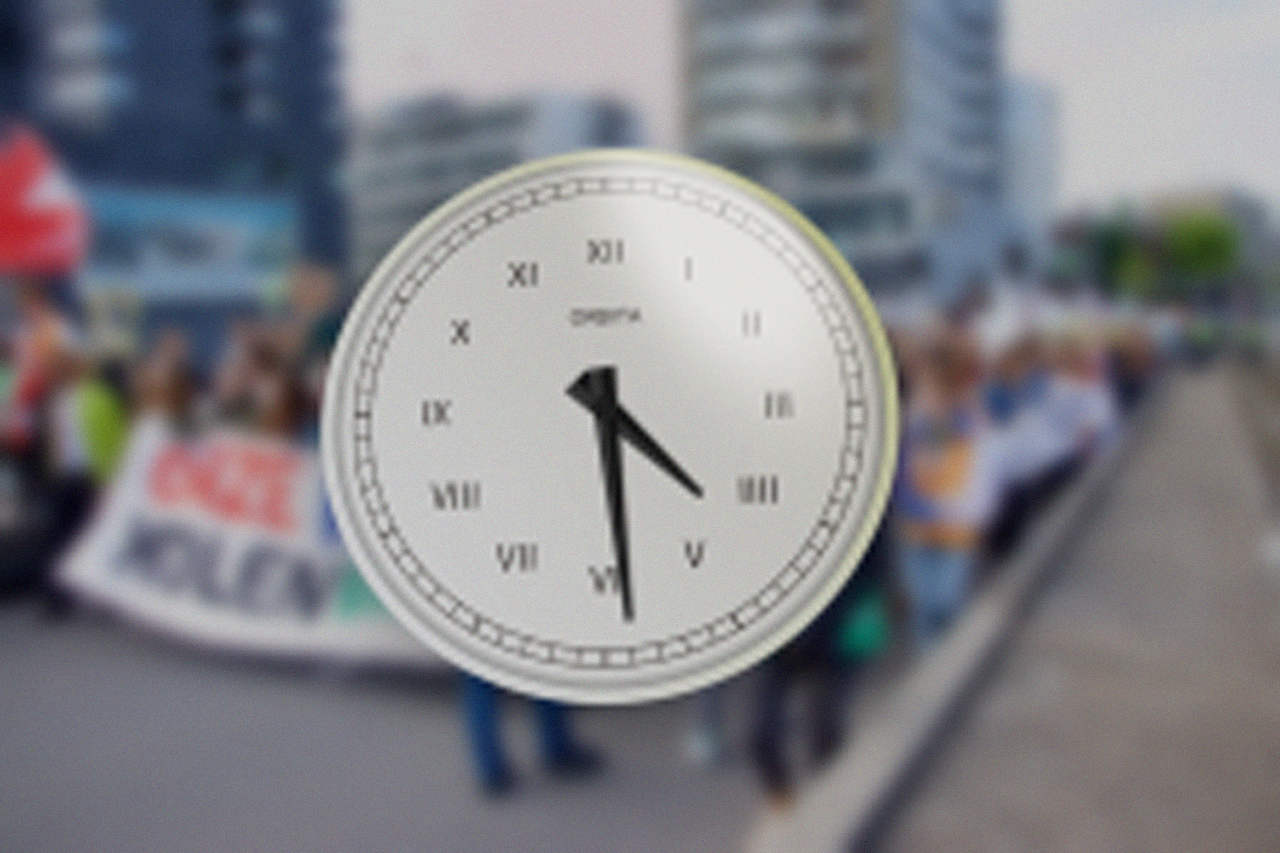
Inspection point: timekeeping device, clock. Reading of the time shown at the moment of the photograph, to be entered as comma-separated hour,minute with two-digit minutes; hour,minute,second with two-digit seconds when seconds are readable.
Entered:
4,29
